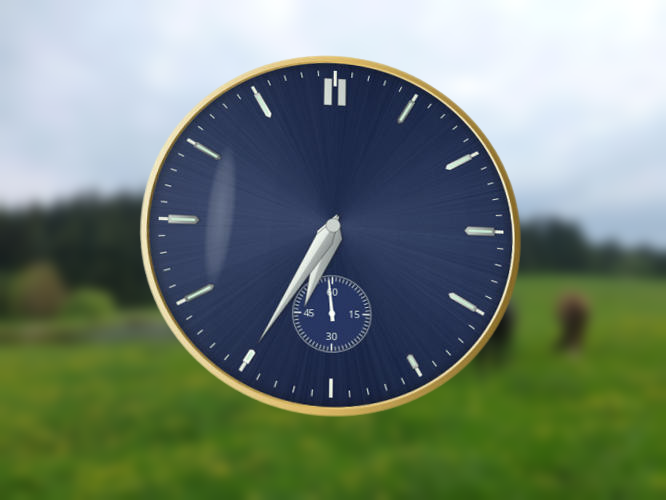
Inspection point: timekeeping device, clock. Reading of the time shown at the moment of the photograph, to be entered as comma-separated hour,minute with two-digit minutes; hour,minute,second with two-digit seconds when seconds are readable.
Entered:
6,34,59
